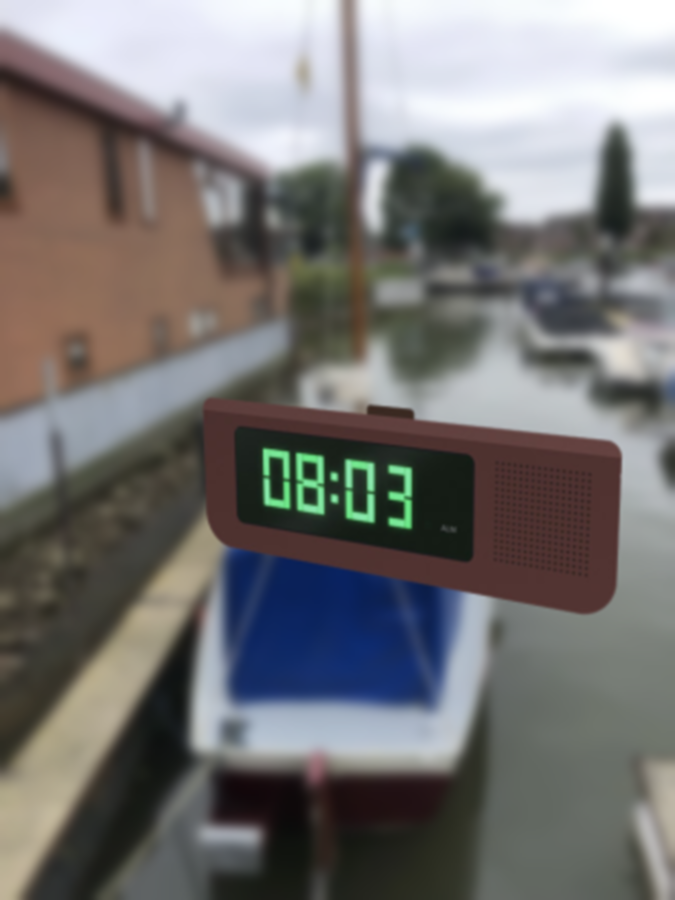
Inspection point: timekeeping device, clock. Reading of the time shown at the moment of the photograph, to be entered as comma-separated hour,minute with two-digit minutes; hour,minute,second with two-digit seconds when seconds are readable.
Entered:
8,03
